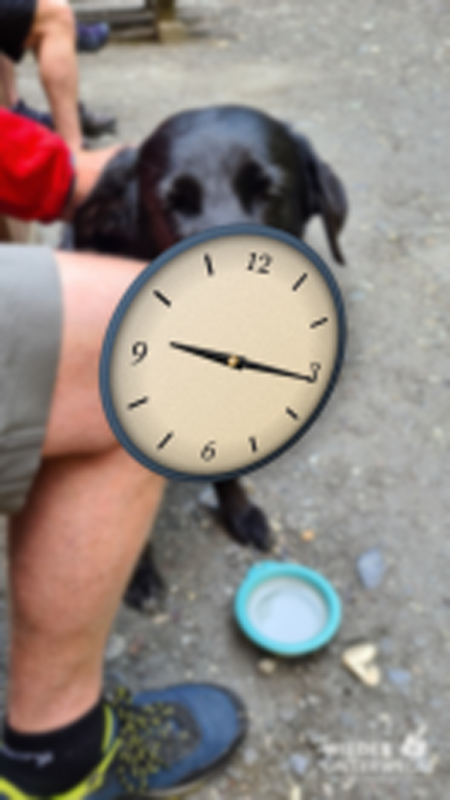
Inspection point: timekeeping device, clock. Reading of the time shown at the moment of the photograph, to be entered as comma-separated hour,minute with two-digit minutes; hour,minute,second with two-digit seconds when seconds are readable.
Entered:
9,16
